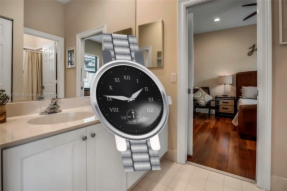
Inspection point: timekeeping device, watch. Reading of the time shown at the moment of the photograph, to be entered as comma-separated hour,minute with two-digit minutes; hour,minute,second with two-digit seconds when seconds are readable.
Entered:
1,46
